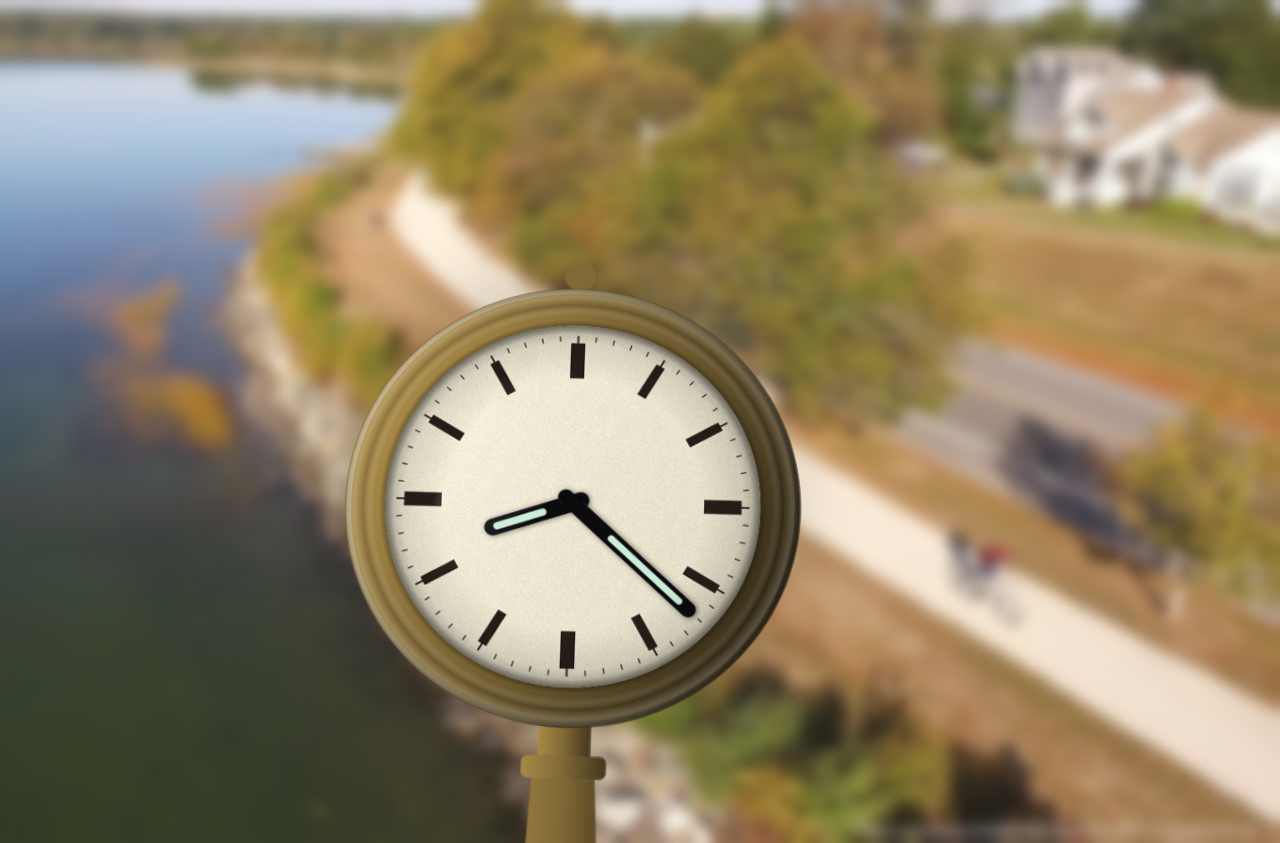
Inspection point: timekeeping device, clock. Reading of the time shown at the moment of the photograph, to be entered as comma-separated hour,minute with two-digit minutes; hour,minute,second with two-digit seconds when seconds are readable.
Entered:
8,22
